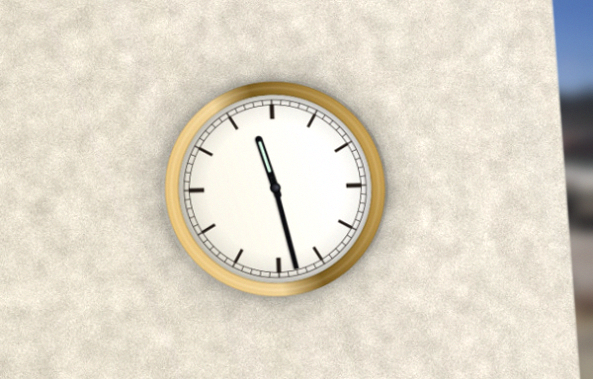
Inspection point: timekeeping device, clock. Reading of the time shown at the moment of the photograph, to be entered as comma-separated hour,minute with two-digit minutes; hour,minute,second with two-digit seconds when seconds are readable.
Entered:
11,28
